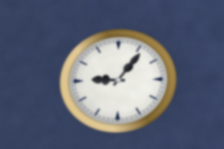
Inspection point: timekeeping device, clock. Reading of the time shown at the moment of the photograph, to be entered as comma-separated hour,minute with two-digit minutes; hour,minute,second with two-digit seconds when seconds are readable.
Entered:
9,06
